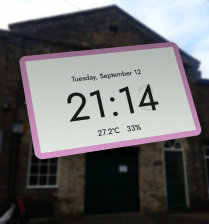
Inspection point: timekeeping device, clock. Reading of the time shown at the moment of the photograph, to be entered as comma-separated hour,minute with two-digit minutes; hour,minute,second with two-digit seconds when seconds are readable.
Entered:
21,14
